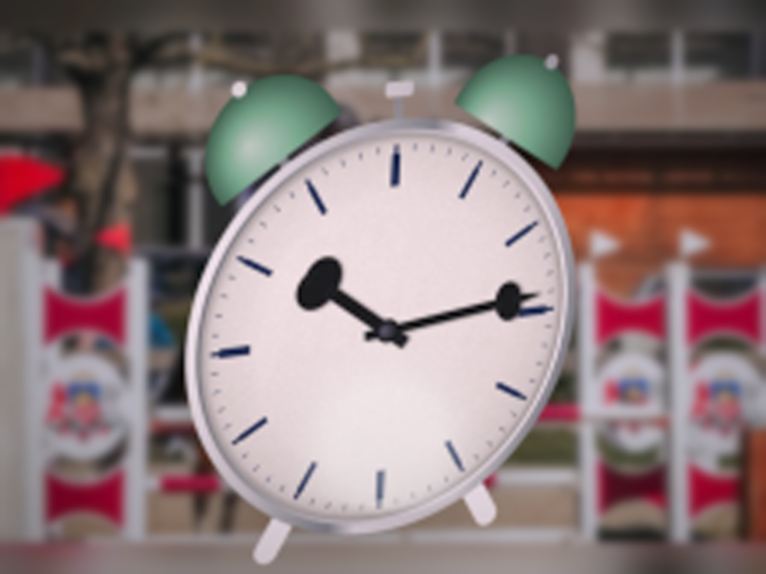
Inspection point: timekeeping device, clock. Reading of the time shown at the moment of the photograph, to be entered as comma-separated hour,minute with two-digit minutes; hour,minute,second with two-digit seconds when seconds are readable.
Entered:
10,14
